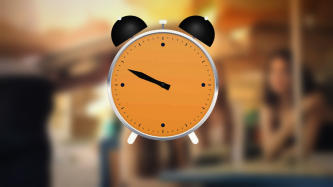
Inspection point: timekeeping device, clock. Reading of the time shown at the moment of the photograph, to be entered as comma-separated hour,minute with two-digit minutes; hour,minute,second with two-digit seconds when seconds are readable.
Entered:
9,49
